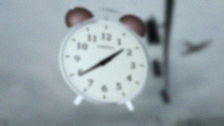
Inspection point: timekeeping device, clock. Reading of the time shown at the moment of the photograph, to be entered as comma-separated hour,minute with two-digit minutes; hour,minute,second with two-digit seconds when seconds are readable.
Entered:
1,39
